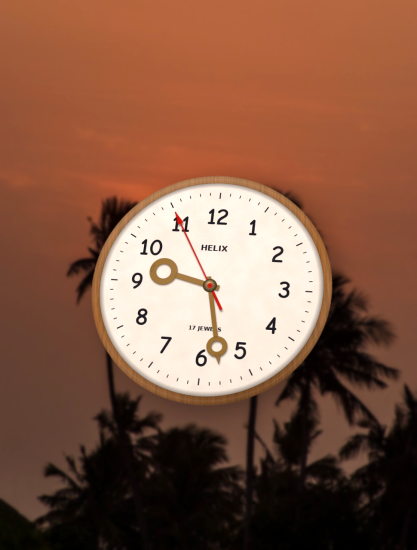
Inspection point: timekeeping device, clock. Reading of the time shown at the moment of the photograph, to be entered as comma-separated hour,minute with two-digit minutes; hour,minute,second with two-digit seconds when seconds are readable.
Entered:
9,27,55
